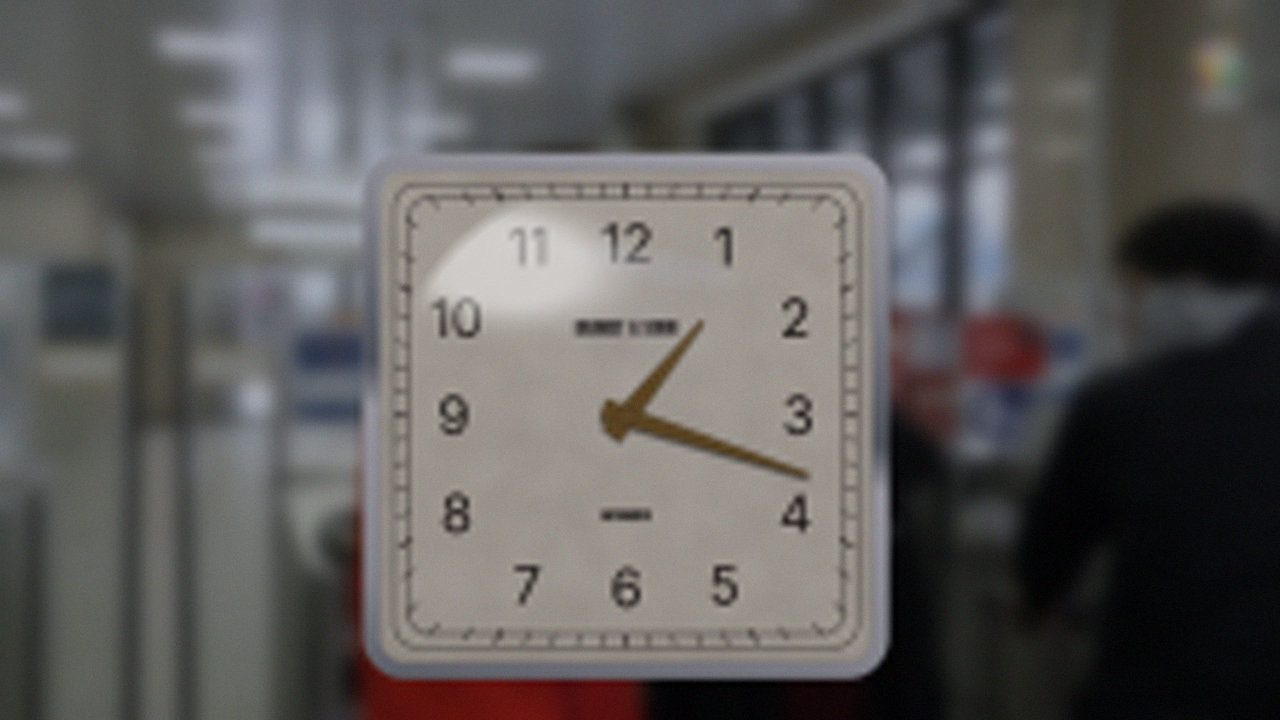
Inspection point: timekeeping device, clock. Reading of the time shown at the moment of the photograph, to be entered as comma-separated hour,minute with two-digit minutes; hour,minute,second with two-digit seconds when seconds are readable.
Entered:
1,18
